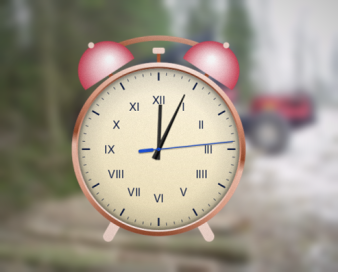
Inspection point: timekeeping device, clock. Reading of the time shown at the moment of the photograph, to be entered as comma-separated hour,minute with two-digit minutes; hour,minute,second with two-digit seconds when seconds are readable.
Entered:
12,04,14
